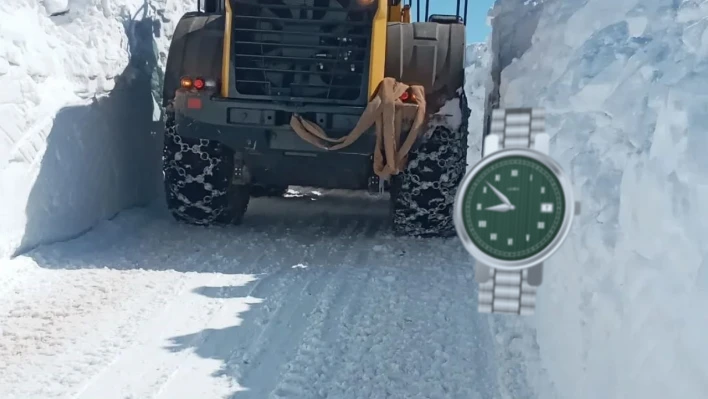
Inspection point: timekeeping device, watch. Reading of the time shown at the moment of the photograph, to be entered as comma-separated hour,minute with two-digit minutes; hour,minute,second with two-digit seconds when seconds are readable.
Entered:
8,52
